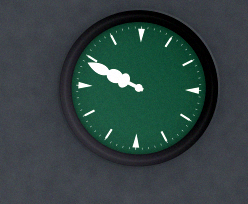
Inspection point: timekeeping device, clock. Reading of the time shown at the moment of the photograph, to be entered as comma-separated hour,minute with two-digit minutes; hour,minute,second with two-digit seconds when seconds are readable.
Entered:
9,49
